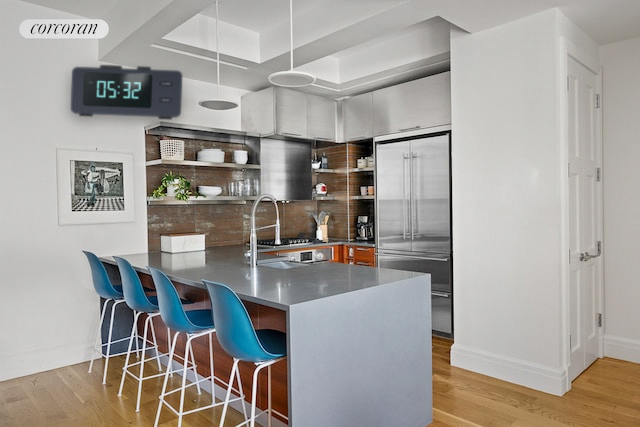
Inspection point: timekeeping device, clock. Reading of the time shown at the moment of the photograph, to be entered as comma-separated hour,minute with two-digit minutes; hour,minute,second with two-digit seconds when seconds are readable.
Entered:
5,32
